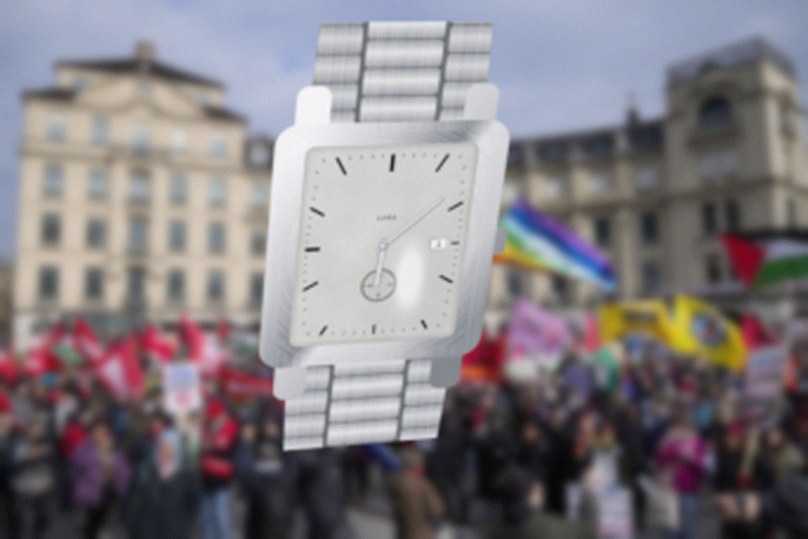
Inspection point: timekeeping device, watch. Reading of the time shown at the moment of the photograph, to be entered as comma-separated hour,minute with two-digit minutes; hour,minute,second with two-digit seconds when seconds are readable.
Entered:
6,08
